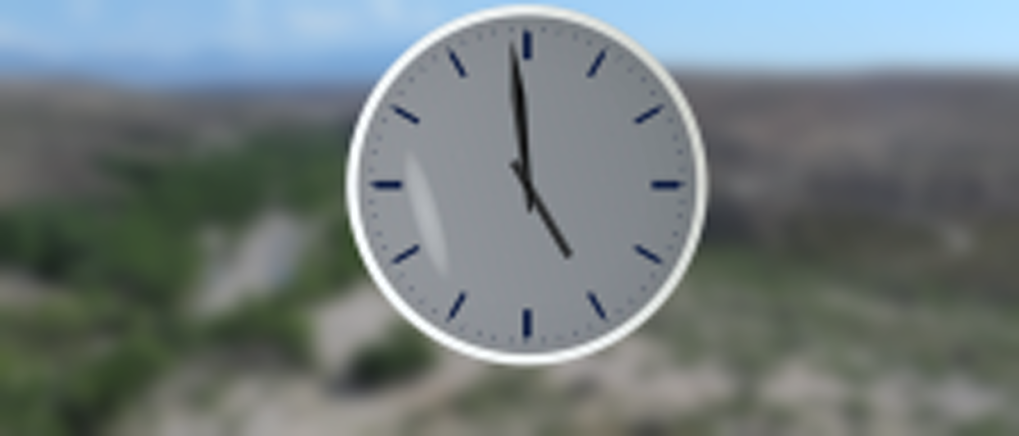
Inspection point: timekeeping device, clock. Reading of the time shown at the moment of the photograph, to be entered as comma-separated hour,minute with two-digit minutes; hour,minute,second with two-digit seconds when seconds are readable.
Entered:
4,59
